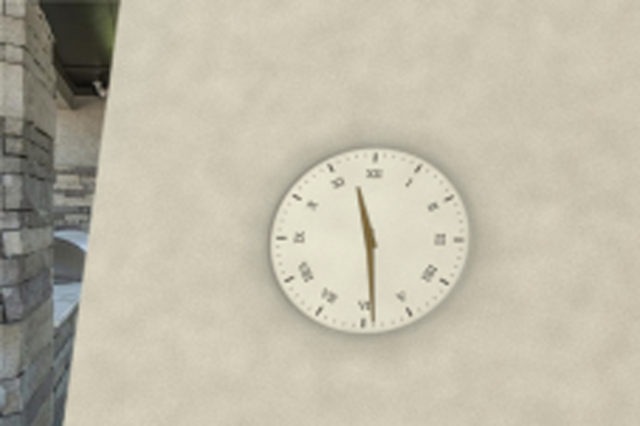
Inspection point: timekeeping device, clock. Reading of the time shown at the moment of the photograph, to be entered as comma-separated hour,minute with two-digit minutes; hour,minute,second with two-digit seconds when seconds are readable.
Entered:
11,29
